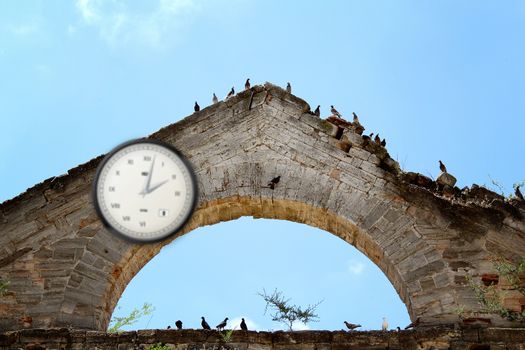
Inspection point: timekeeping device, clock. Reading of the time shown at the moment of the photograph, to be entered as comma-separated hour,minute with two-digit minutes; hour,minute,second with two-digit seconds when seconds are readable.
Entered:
2,02
